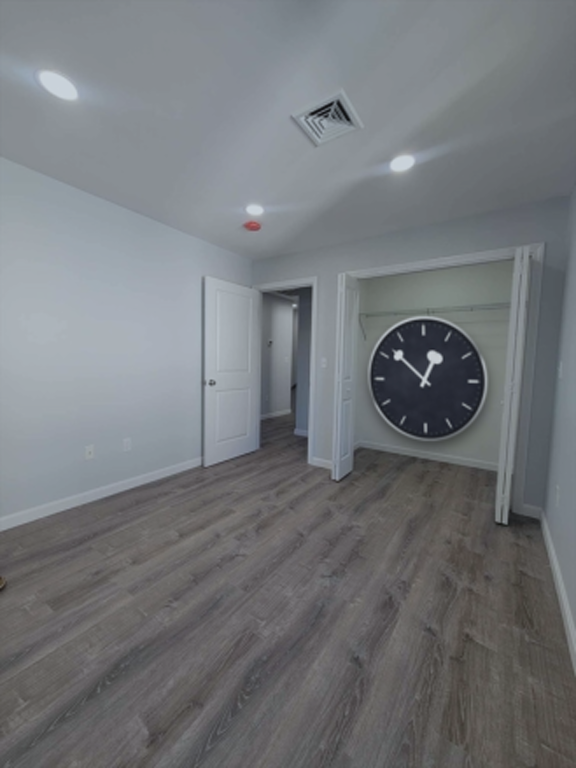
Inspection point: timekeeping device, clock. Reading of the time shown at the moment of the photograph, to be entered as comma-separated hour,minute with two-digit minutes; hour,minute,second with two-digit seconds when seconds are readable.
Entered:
12,52
